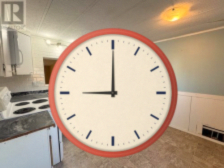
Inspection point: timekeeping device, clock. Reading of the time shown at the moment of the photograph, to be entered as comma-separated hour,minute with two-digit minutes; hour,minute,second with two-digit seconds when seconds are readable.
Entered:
9,00
